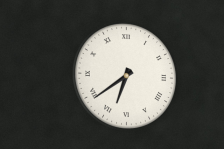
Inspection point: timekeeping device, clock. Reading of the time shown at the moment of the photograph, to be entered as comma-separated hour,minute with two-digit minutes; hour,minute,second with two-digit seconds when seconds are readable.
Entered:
6,39
